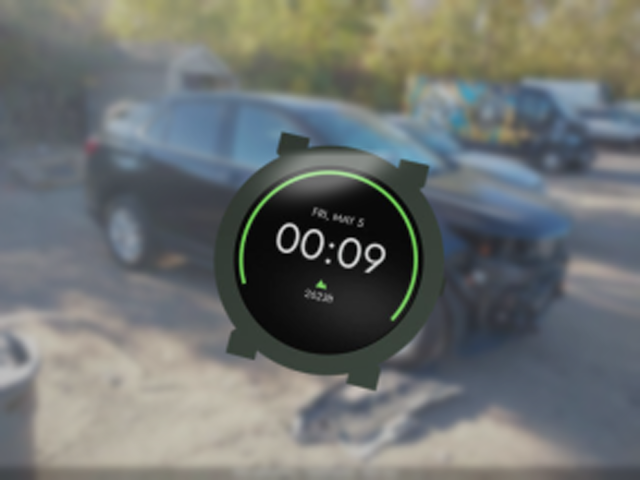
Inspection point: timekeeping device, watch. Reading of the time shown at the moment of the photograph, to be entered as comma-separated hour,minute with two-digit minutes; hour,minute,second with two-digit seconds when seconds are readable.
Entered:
0,09
